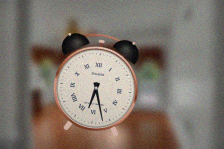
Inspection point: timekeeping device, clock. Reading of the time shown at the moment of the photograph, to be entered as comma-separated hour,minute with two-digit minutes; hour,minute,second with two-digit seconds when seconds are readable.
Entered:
6,27
